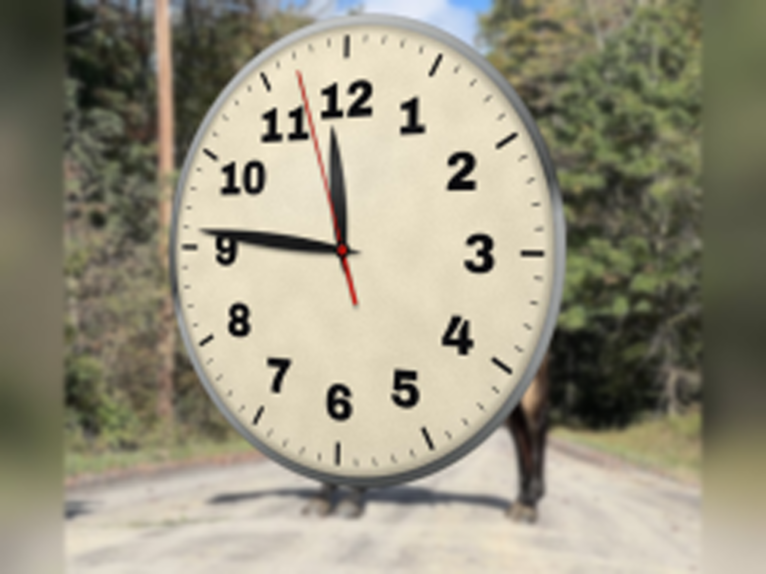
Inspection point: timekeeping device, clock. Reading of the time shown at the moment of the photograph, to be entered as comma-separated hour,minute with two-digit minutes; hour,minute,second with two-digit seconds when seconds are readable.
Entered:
11,45,57
